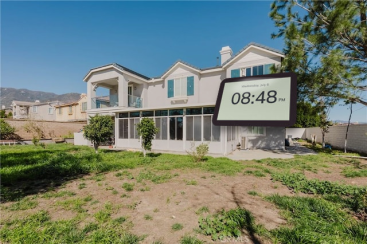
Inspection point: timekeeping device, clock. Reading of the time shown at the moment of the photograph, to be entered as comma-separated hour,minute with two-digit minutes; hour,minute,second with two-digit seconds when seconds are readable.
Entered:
8,48
